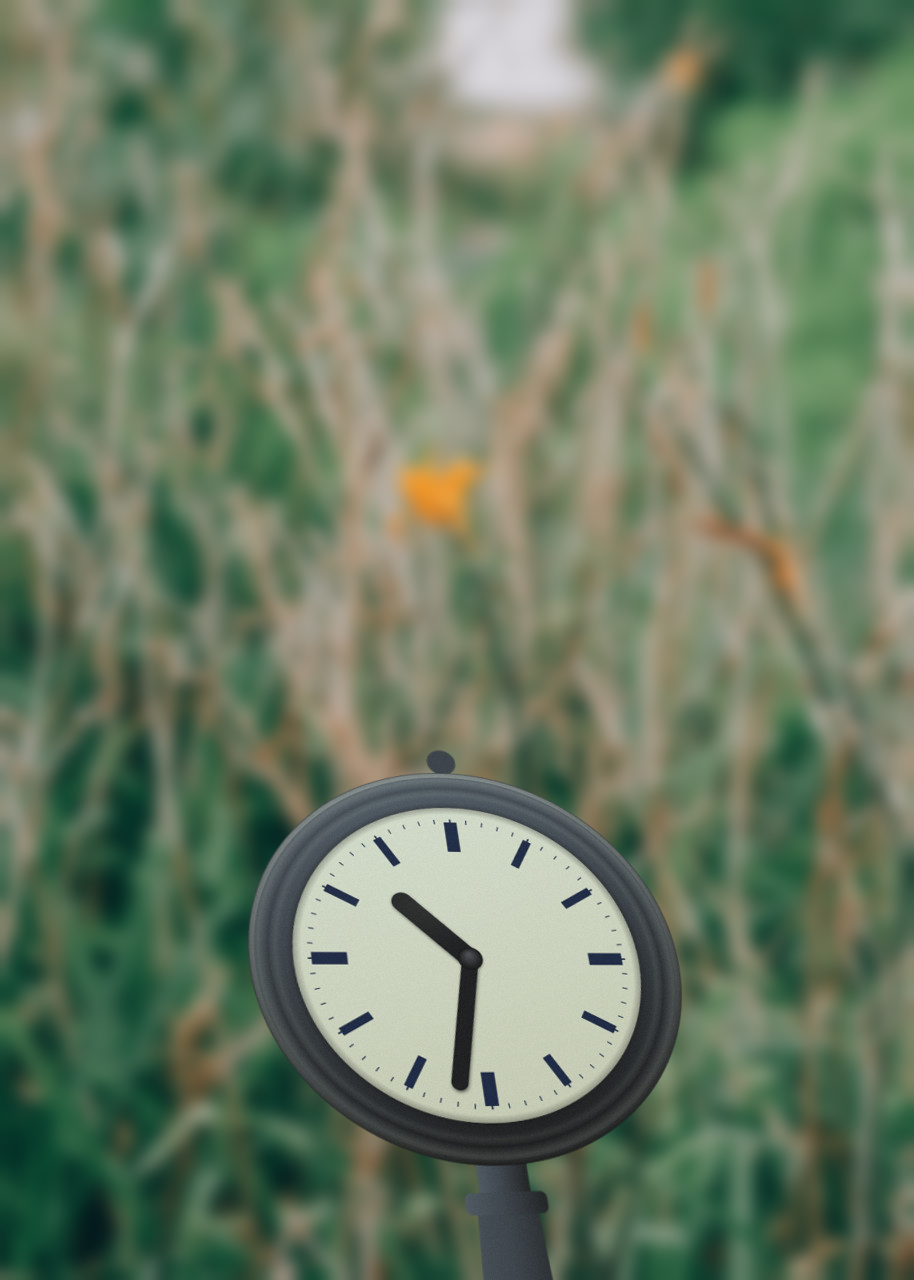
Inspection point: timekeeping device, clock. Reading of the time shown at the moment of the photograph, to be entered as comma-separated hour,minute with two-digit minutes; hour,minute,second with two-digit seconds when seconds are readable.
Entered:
10,32
